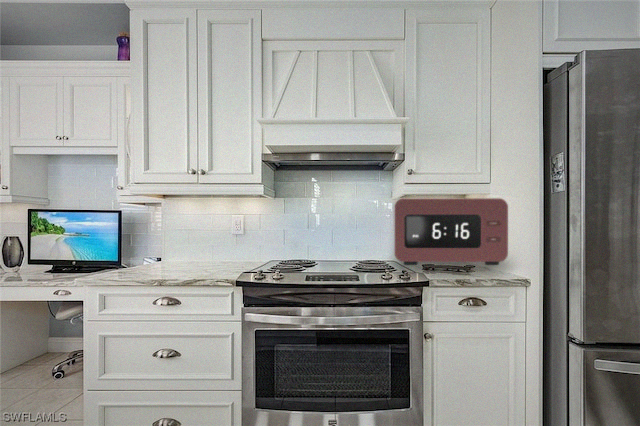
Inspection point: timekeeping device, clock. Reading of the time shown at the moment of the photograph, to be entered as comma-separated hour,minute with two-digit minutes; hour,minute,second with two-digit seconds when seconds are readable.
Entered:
6,16
